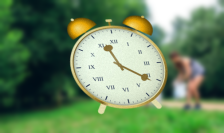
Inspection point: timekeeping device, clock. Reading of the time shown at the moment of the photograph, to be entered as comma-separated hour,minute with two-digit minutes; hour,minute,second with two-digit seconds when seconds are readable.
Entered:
11,21
